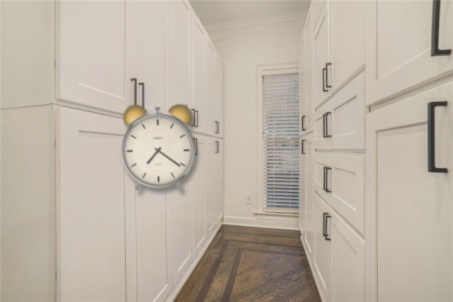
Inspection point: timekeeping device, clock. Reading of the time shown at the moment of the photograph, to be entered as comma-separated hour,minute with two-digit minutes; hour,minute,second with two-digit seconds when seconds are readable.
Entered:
7,21
